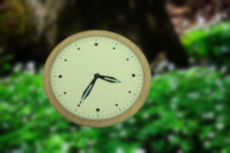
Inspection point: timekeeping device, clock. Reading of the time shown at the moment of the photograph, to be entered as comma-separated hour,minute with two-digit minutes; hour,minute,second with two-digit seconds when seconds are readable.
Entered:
3,35
